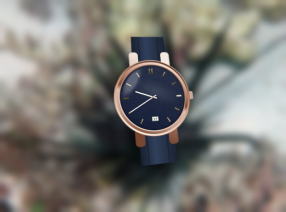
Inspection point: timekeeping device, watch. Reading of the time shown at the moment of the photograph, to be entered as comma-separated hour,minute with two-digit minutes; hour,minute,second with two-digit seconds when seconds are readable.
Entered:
9,40
